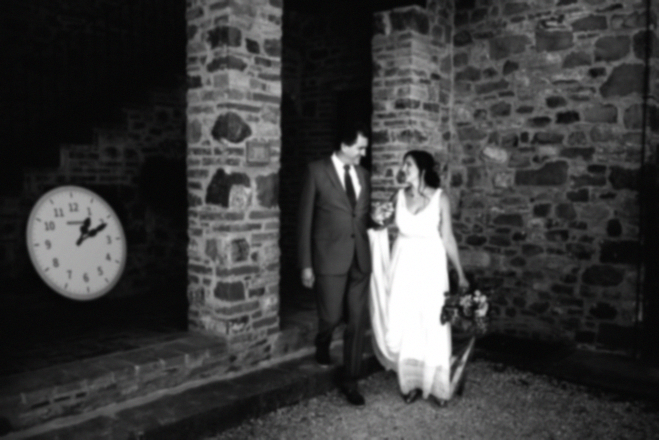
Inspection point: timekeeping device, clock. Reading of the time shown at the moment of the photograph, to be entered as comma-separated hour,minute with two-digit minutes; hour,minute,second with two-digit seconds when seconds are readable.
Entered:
1,11
